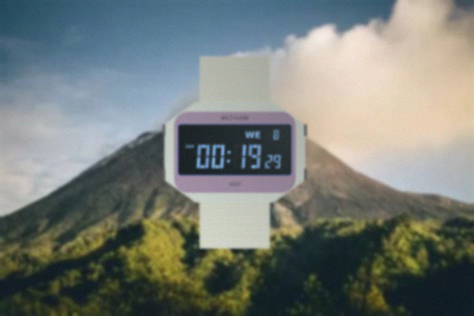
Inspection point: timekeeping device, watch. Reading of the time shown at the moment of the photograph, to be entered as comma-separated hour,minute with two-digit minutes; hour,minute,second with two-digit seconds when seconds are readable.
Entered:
0,19,29
